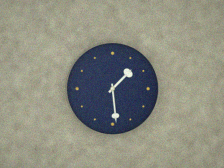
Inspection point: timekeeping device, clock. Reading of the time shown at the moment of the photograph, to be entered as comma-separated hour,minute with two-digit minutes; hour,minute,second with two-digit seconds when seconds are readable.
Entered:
1,29
